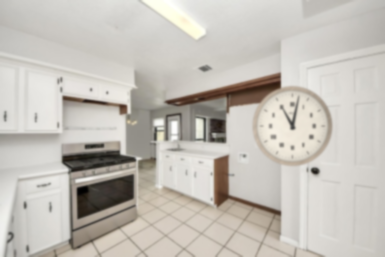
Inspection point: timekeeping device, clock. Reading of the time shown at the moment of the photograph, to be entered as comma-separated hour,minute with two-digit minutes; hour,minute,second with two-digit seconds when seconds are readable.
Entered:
11,02
